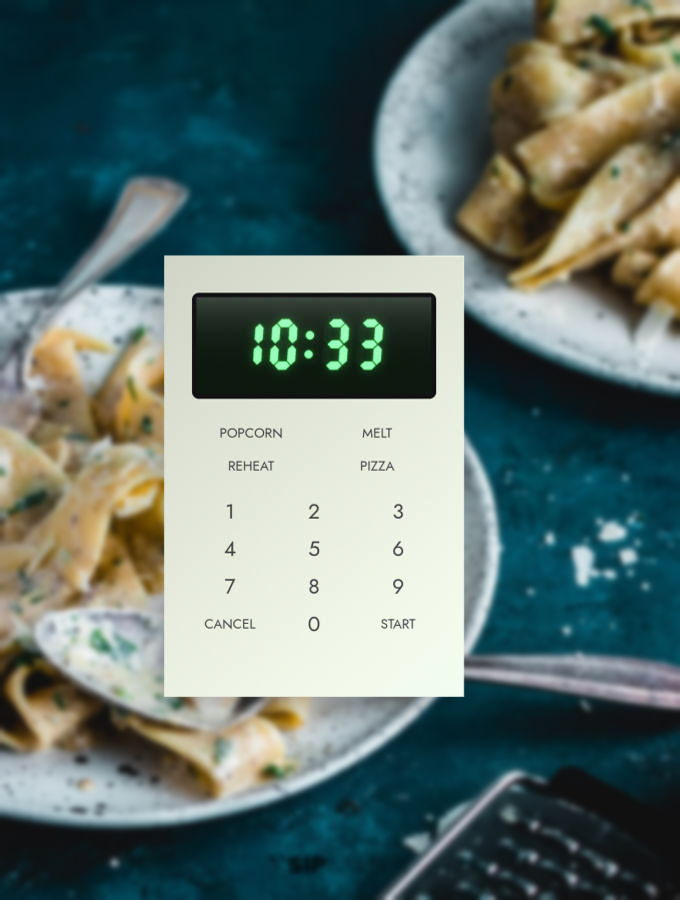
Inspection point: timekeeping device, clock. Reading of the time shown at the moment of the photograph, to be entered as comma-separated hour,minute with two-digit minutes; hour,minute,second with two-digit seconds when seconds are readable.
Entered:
10,33
